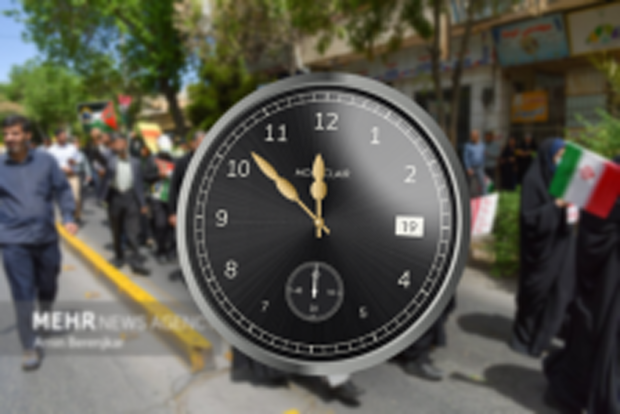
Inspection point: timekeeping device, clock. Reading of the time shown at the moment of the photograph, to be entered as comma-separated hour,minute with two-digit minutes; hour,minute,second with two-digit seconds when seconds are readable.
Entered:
11,52
